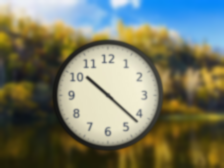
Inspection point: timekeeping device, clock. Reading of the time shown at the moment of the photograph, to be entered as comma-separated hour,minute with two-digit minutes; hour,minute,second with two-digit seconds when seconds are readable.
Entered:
10,22
